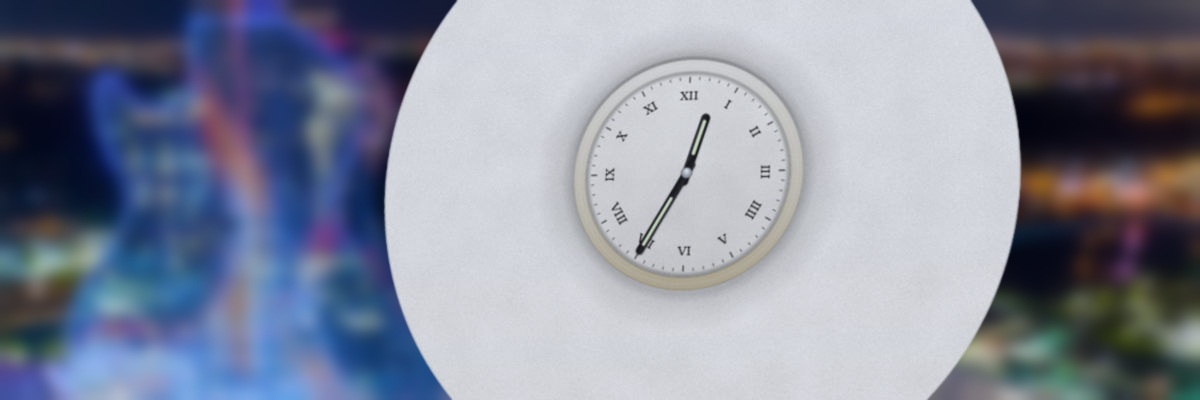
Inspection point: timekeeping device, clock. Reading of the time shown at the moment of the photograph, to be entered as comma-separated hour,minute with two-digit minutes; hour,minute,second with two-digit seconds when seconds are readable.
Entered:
12,35
